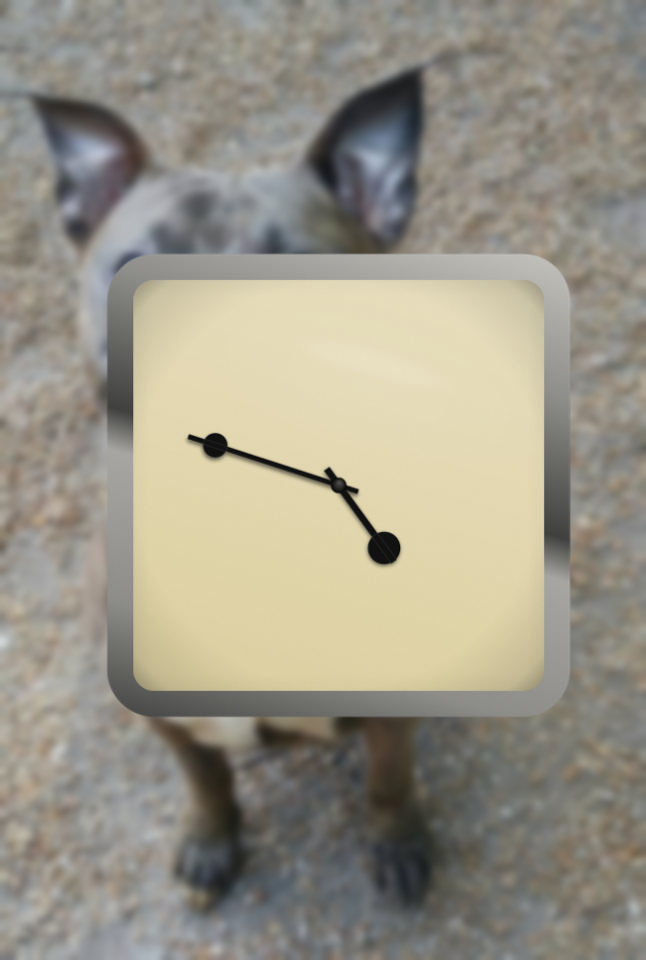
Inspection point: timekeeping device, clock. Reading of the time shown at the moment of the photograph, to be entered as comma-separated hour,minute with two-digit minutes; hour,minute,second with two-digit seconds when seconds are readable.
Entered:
4,48
